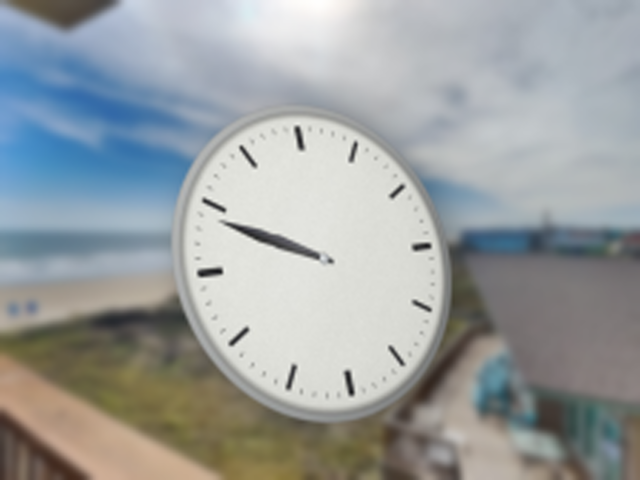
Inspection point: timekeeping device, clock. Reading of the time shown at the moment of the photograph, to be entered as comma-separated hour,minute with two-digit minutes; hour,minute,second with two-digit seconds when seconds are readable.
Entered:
9,49
